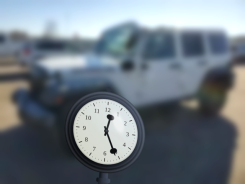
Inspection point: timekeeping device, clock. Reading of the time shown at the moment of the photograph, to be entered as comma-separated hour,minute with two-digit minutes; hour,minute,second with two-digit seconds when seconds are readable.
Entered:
12,26
